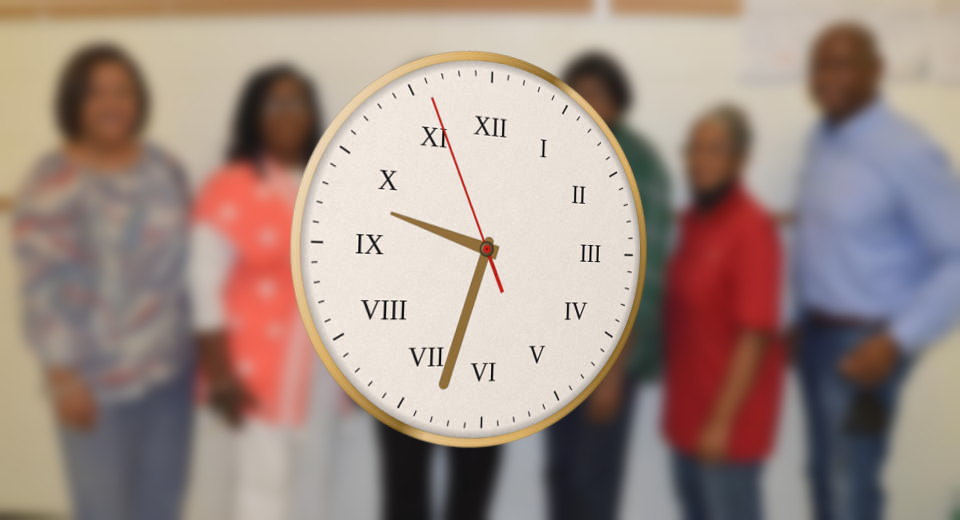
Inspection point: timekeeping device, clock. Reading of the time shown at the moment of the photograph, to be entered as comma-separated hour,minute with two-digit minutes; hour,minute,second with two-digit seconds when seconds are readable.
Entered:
9,32,56
